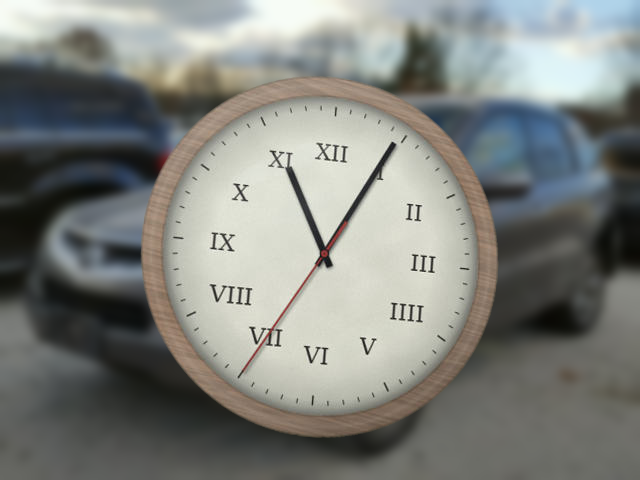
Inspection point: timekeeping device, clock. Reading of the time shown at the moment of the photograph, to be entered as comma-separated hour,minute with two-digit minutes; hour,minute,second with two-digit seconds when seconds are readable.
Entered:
11,04,35
